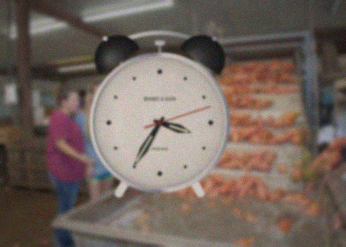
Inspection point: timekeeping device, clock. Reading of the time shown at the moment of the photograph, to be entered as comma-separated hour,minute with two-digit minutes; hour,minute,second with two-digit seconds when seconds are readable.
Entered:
3,35,12
